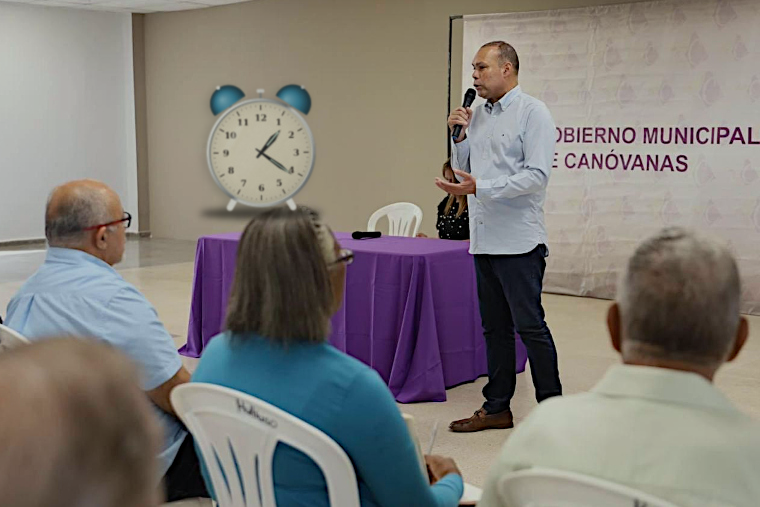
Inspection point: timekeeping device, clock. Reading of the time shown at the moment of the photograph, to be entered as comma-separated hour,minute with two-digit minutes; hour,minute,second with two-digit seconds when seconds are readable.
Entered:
1,21
